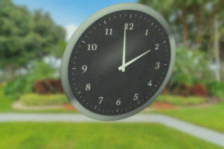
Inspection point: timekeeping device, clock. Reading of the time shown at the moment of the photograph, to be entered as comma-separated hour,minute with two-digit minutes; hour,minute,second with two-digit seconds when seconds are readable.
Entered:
1,59
